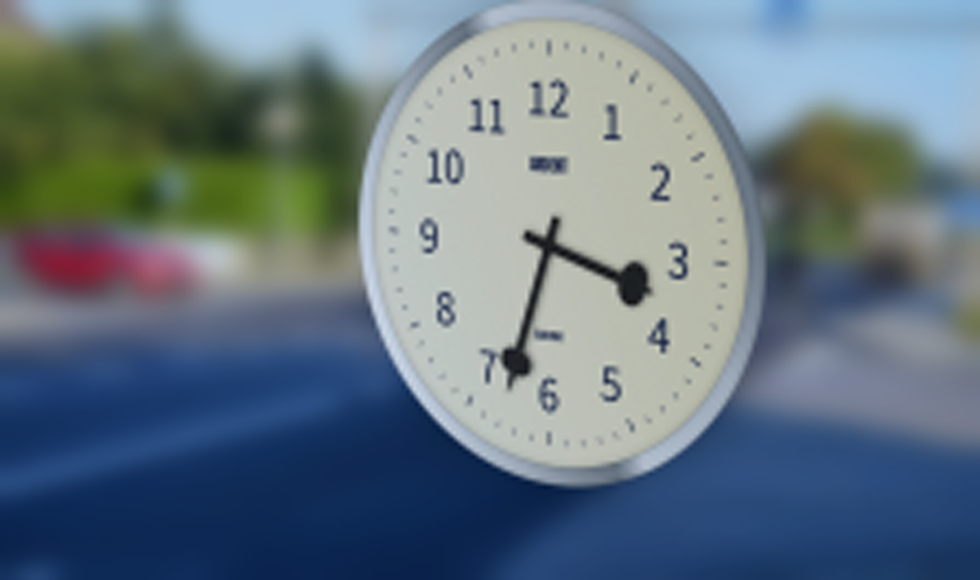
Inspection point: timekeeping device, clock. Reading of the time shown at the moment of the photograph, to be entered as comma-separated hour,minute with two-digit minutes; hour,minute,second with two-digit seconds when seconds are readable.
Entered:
3,33
